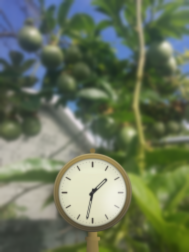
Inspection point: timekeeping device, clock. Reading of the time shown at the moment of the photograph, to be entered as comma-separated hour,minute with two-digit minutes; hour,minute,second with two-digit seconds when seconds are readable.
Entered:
1,32
